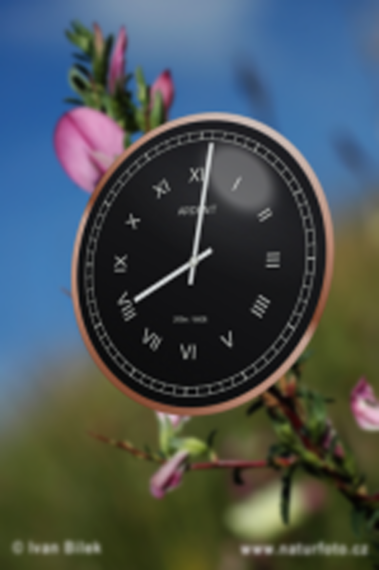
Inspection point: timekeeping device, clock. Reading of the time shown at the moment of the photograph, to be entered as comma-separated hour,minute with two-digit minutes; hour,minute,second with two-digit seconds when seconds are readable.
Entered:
8,01
